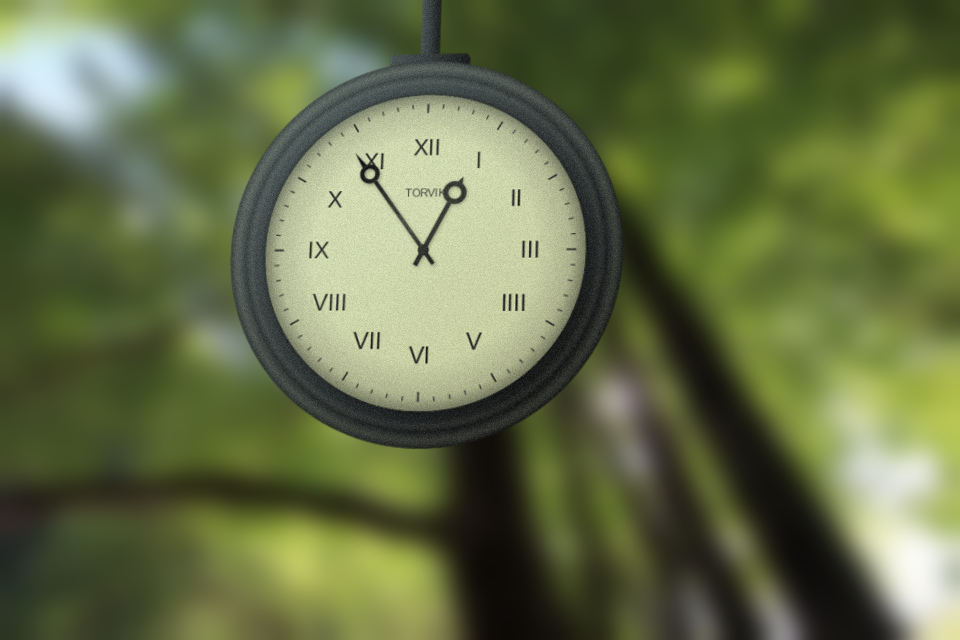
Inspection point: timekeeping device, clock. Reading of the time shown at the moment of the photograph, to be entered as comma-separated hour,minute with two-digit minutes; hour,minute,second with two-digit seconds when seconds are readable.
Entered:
12,54
